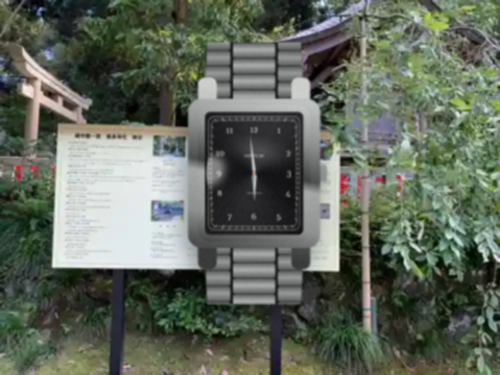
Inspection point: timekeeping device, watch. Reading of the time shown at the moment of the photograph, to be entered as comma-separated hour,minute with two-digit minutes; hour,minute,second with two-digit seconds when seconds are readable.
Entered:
5,59
